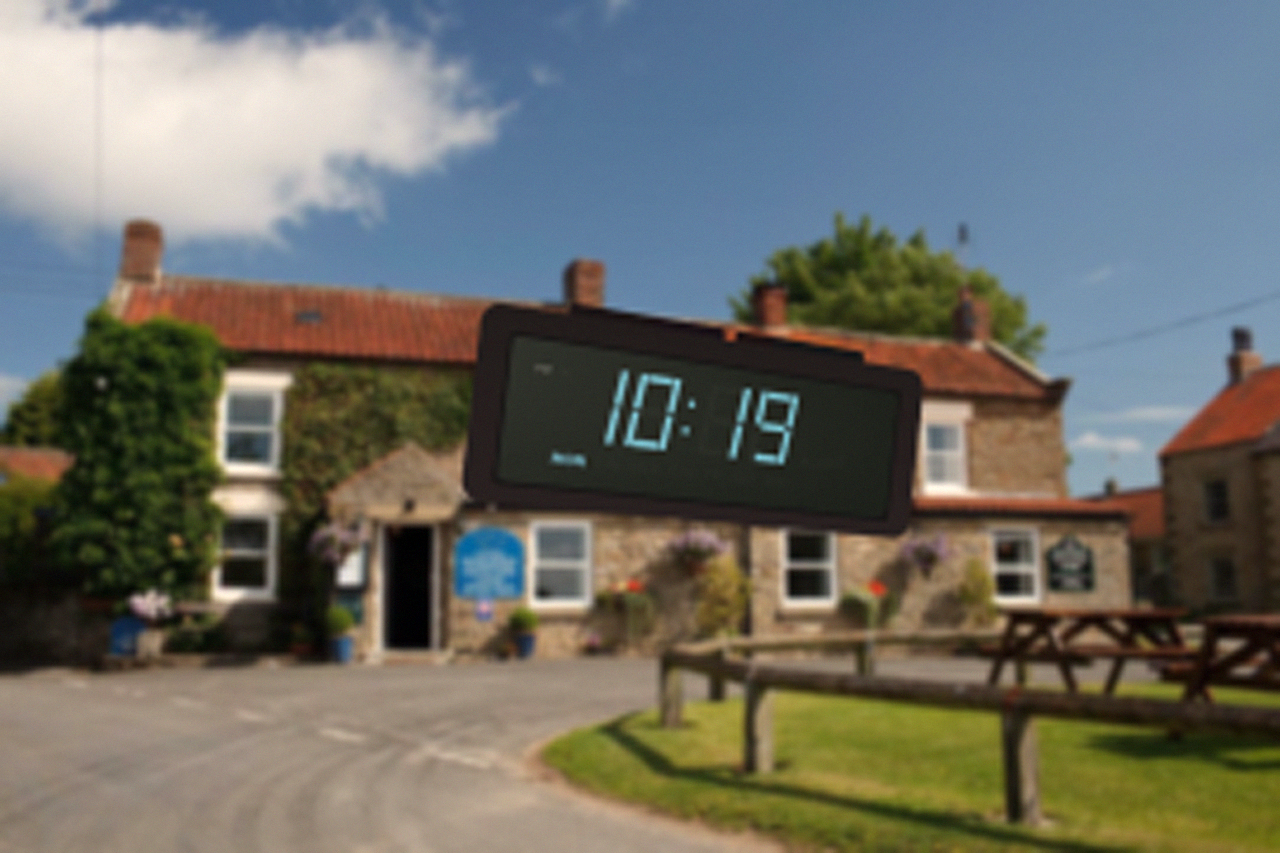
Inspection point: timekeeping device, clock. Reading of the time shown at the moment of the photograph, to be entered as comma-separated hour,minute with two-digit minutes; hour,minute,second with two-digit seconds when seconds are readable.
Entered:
10,19
